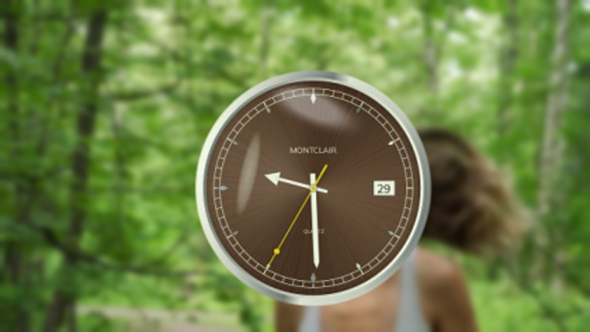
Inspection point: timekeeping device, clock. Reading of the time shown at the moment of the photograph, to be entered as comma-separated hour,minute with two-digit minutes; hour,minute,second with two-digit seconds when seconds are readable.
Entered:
9,29,35
